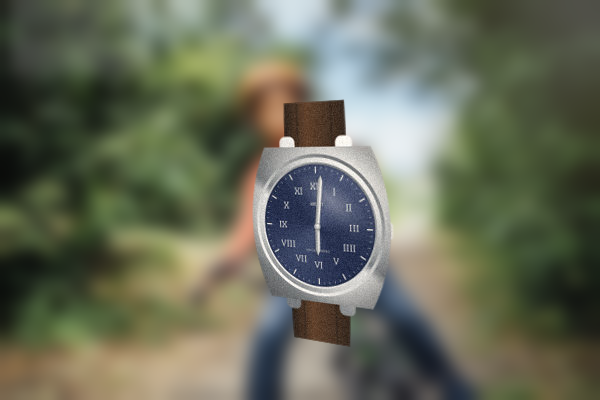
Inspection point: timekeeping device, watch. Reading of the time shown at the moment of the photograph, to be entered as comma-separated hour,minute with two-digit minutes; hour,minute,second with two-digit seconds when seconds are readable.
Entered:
6,01
